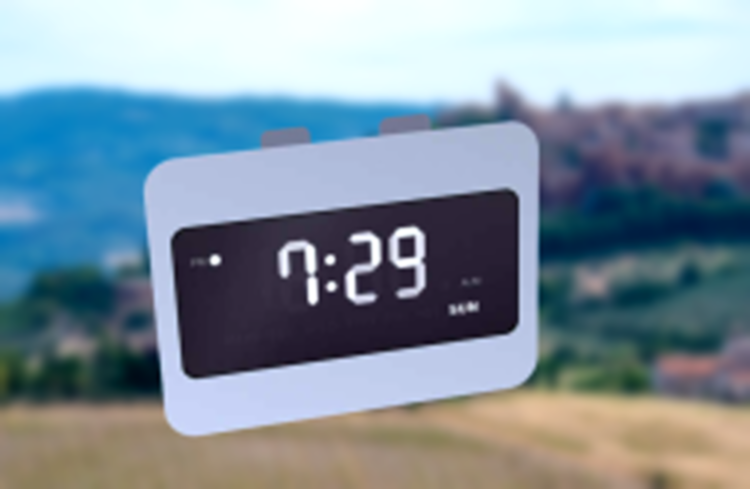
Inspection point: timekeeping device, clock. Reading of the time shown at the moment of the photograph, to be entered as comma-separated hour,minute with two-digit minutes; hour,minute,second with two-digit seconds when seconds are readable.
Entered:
7,29
